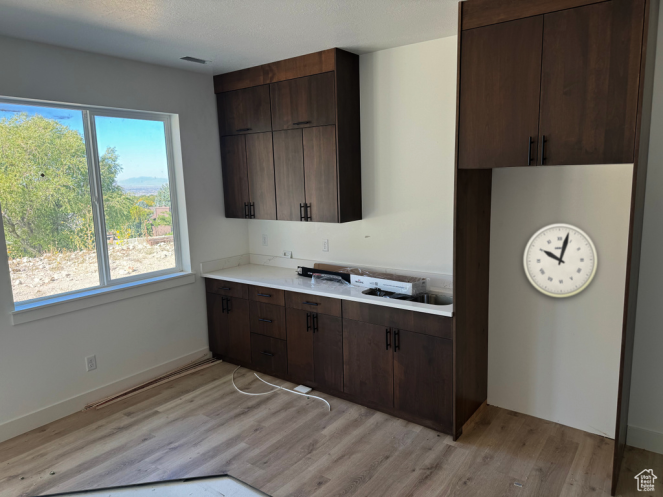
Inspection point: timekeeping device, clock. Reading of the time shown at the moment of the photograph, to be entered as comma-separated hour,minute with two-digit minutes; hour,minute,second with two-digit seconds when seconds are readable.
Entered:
10,03
